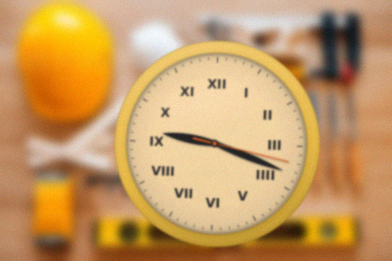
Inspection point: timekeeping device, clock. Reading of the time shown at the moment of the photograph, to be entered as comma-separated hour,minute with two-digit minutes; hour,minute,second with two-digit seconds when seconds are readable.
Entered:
9,18,17
